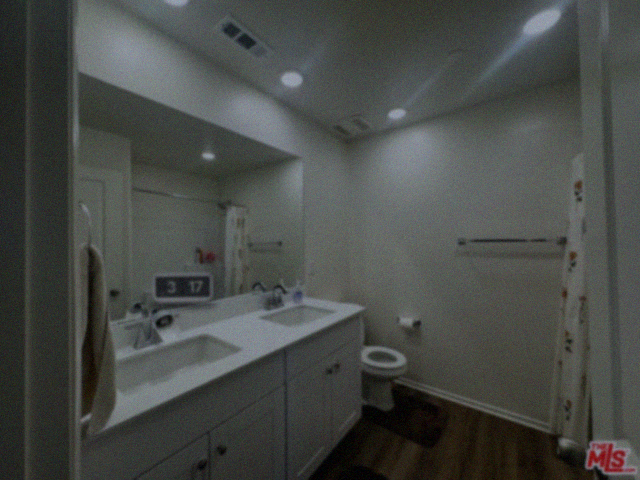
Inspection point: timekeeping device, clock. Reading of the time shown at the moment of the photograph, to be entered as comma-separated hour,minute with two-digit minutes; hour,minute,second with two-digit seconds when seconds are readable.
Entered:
3,17
